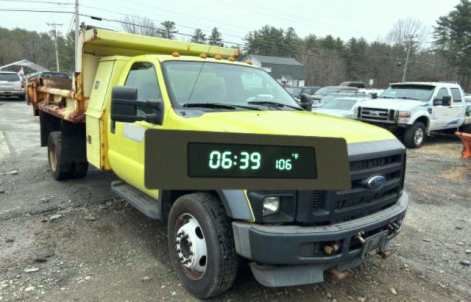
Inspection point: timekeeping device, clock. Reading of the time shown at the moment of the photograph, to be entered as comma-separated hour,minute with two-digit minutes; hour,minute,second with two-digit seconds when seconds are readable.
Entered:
6,39
